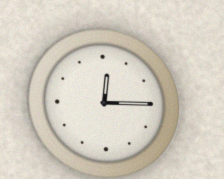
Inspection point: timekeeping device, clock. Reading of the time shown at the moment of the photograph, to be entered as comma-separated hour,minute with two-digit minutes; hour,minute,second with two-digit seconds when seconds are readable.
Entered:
12,15
